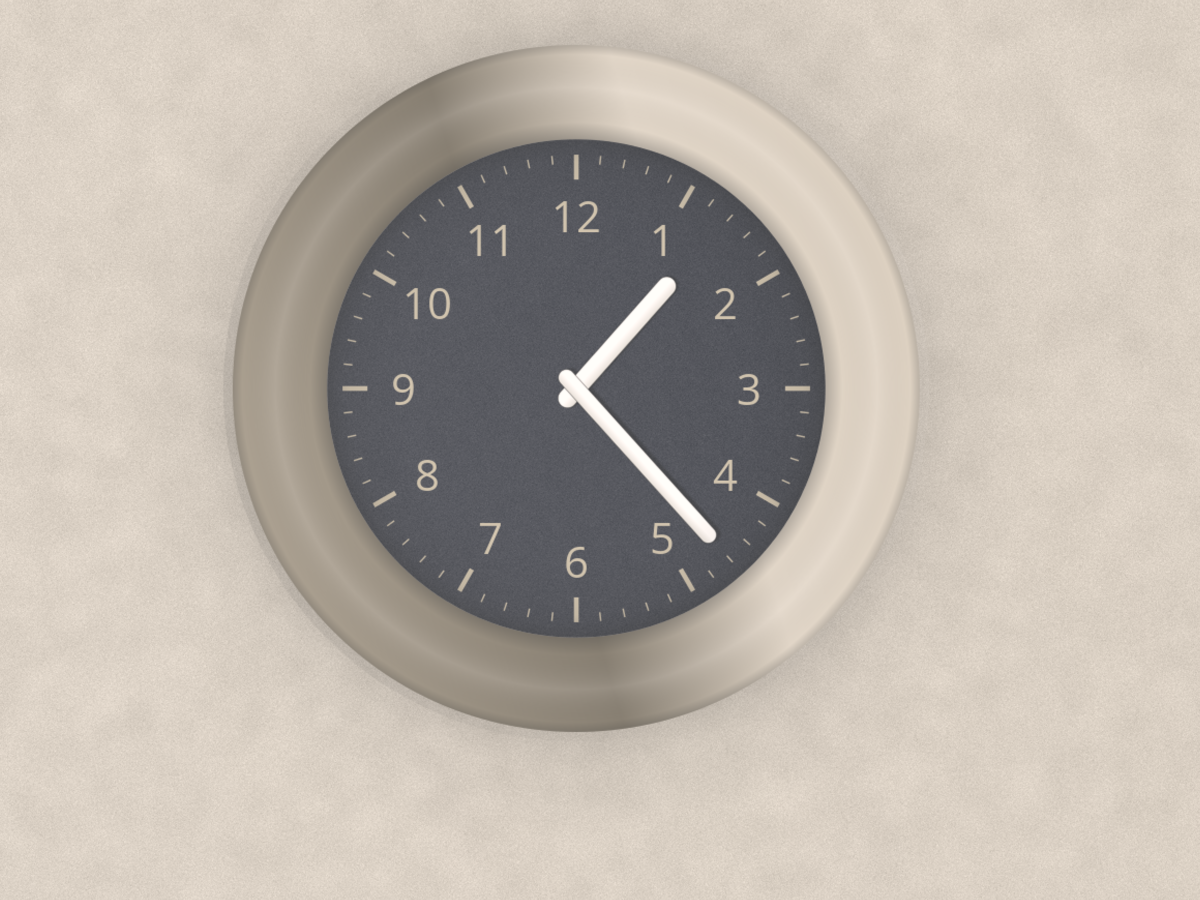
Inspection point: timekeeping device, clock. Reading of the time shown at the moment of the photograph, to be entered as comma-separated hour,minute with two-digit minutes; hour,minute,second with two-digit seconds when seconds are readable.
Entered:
1,23
